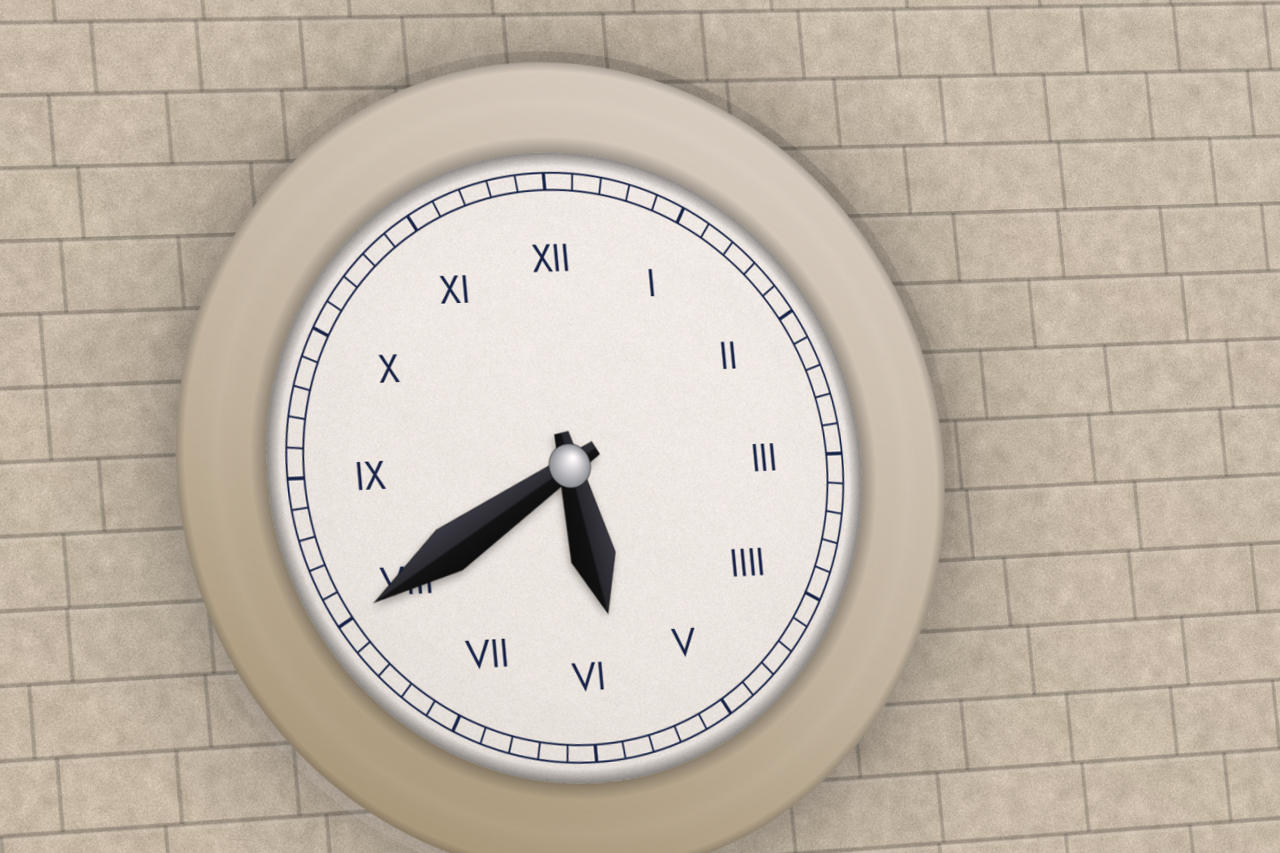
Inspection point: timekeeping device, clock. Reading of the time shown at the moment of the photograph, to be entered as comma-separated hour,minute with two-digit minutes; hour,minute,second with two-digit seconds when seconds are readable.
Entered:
5,40
